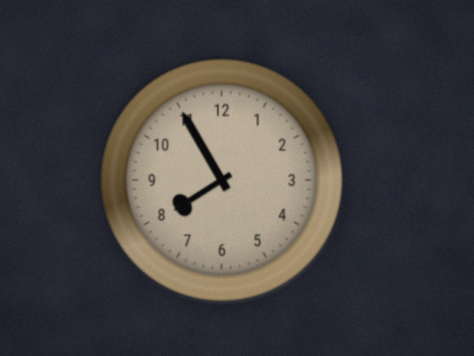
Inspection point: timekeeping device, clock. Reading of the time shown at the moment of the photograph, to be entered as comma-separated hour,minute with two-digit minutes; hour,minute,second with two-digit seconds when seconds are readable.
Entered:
7,55
